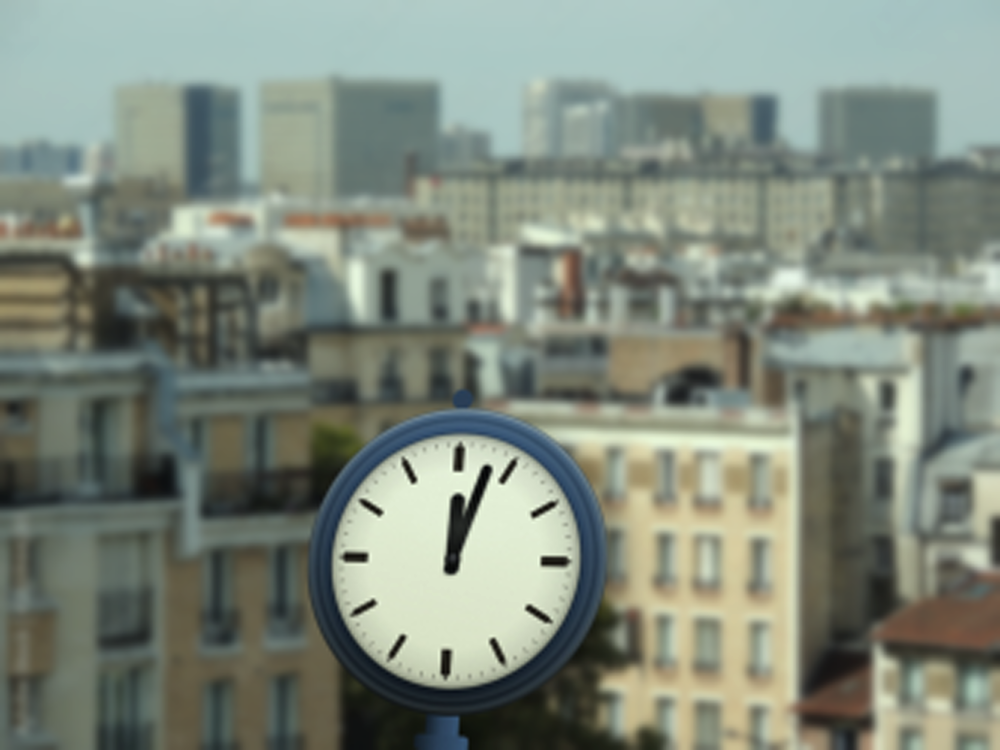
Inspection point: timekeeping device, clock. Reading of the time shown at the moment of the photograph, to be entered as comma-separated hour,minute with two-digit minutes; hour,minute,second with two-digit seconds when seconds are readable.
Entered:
12,03
